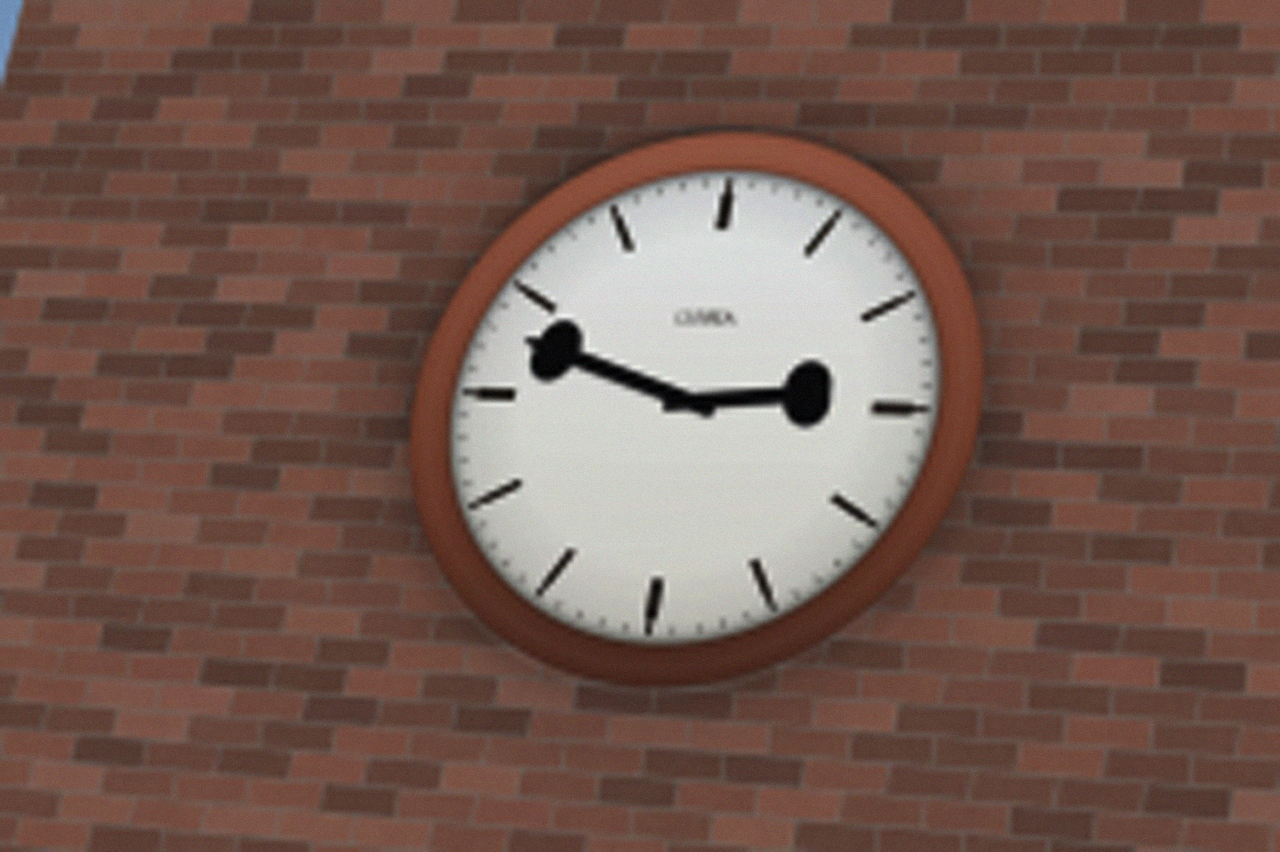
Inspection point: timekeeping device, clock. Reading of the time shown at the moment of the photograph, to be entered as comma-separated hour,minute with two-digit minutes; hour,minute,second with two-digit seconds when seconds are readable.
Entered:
2,48
